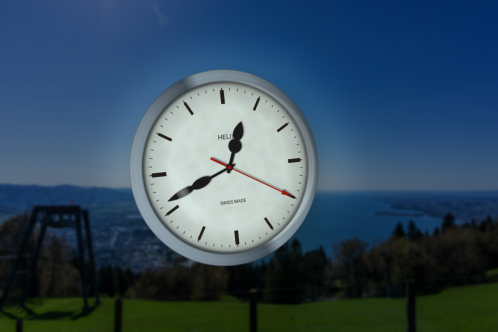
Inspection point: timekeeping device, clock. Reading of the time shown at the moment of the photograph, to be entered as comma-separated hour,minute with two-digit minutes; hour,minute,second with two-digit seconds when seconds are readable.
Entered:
12,41,20
